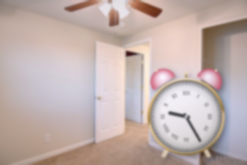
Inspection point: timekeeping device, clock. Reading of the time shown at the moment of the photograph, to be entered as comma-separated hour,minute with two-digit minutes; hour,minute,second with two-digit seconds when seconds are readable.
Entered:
9,25
